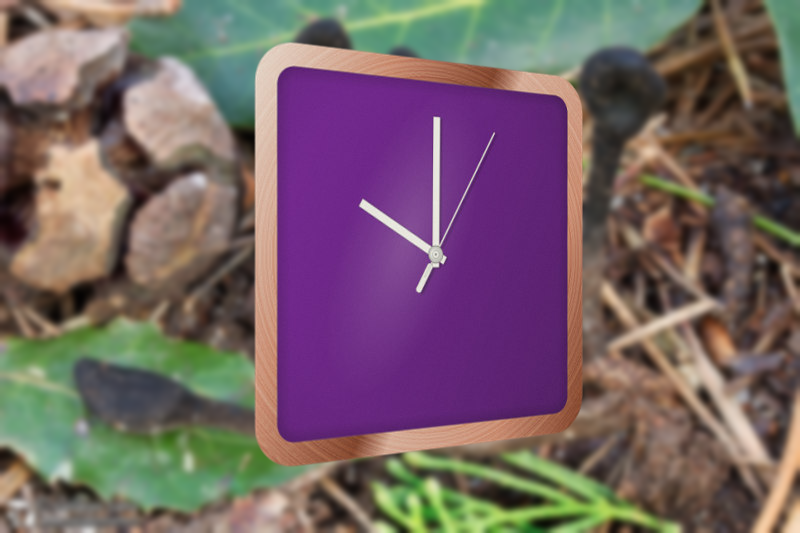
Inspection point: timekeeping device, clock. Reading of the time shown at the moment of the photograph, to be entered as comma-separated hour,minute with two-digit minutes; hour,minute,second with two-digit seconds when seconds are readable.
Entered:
10,00,05
